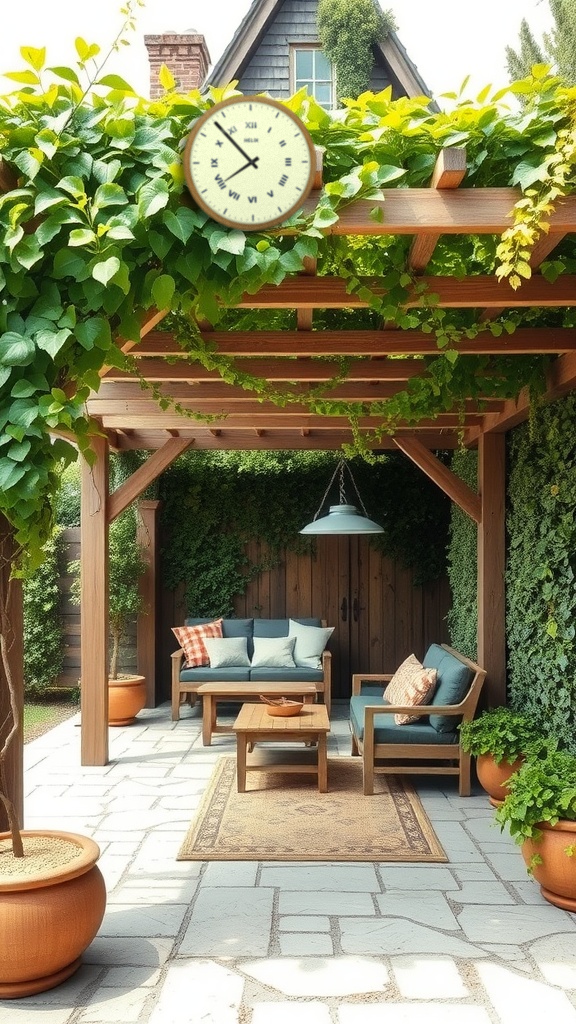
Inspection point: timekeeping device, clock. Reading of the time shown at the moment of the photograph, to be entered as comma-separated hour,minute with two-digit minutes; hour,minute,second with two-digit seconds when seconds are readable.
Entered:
7,53
